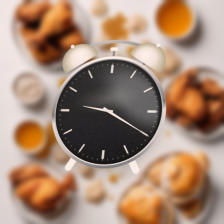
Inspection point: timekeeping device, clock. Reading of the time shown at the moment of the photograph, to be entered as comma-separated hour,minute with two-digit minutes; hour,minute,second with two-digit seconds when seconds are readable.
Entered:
9,20
